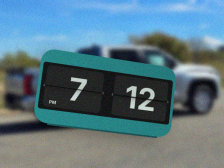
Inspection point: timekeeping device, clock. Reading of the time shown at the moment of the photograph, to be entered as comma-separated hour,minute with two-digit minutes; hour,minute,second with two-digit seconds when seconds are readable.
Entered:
7,12
